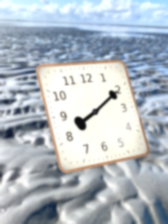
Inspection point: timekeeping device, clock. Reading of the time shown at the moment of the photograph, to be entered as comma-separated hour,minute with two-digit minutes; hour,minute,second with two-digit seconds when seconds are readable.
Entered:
8,10
